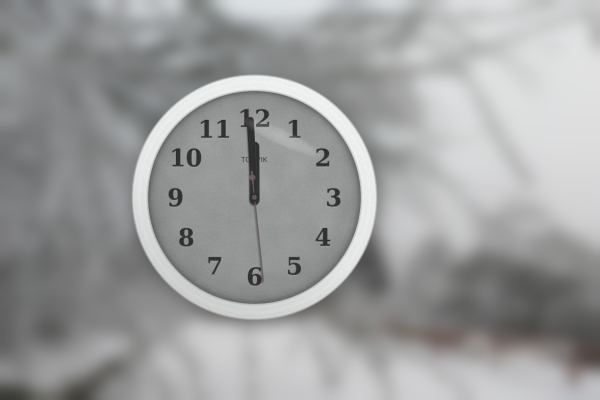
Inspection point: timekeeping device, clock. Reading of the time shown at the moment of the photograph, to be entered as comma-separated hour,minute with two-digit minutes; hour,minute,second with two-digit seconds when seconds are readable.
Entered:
11,59,29
